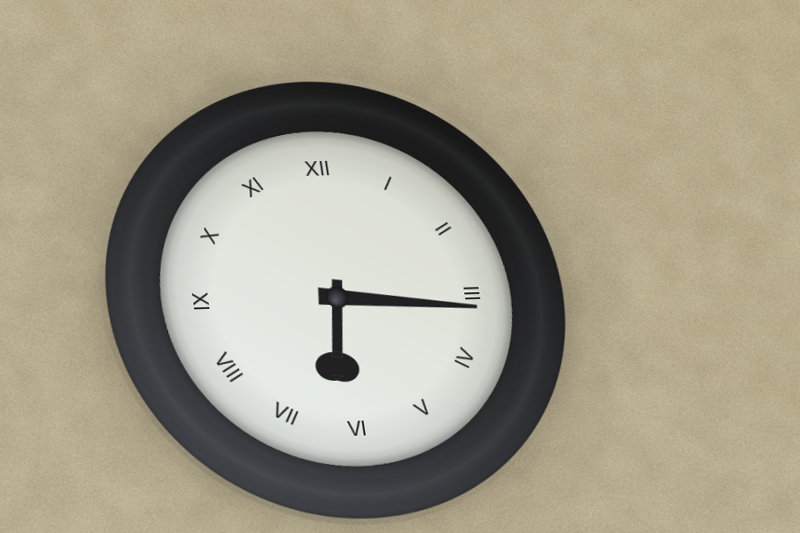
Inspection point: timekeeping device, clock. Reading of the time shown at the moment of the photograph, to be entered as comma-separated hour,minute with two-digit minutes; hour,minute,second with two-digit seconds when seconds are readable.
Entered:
6,16
